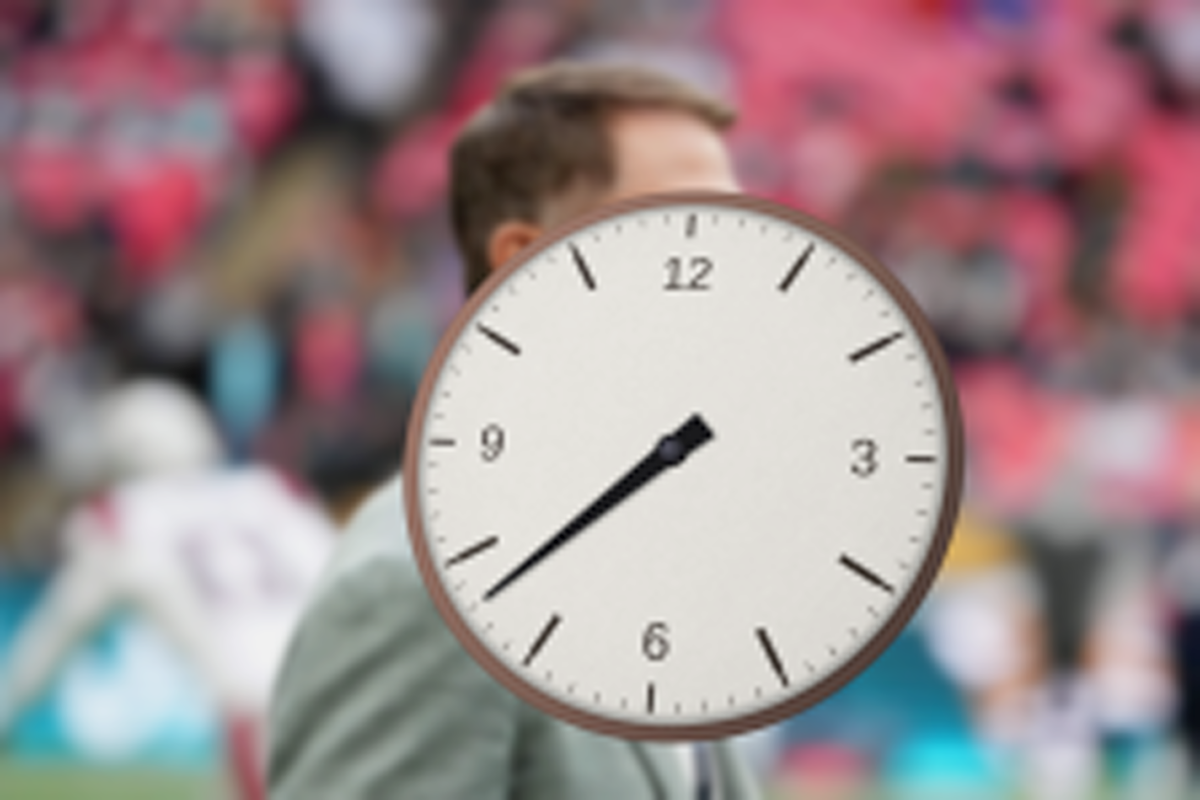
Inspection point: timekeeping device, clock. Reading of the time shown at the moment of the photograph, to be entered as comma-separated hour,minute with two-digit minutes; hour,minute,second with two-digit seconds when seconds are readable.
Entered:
7,38
